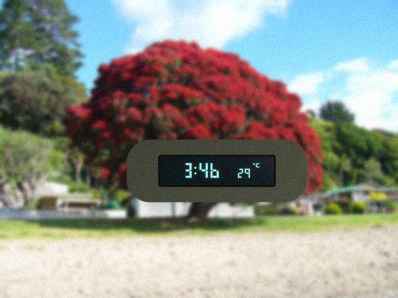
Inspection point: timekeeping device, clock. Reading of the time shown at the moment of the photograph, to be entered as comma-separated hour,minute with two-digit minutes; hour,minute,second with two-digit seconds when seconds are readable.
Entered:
3,46
